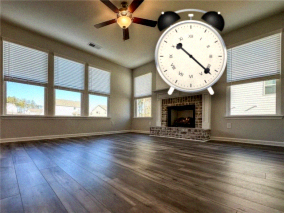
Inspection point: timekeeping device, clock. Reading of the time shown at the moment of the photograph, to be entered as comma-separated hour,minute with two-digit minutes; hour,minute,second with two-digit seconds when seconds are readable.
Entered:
10,22
